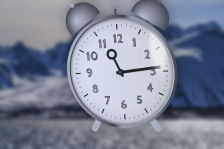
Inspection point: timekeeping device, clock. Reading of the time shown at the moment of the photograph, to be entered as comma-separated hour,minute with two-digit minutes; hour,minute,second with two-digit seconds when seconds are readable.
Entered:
11,14
